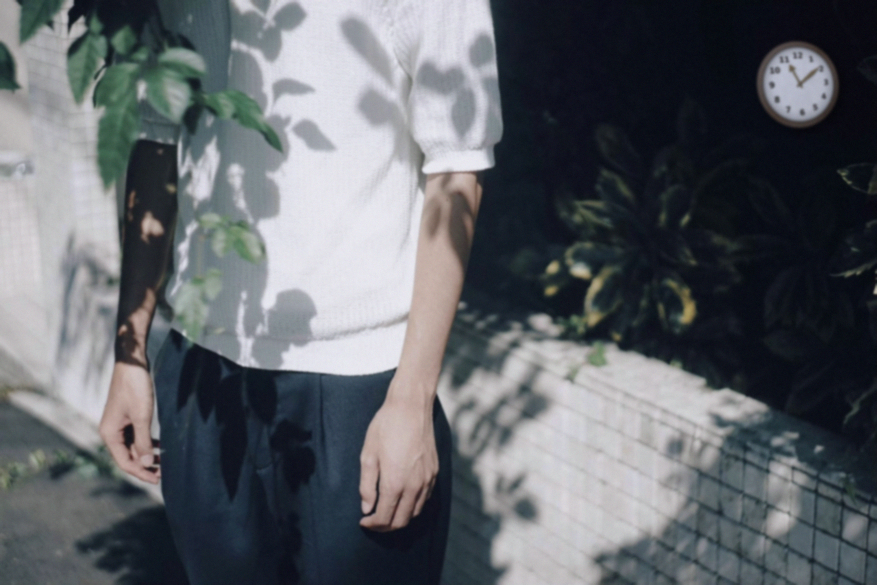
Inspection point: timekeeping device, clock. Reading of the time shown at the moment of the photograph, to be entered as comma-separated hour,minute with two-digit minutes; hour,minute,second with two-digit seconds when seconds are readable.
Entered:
11,09
